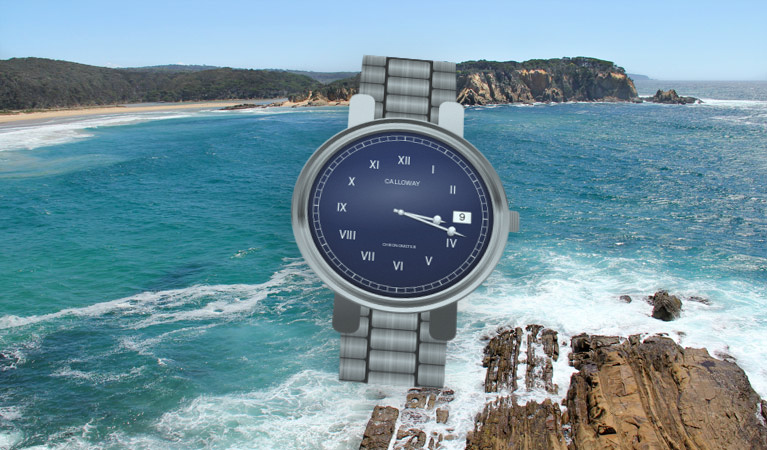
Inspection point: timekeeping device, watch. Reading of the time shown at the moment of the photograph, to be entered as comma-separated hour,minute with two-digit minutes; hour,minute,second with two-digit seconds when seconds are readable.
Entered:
3,18
